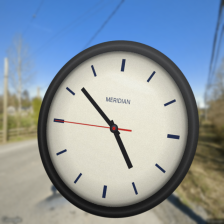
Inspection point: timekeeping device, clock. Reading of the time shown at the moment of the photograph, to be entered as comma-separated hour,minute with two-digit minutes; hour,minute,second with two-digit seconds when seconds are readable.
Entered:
4,51,45
